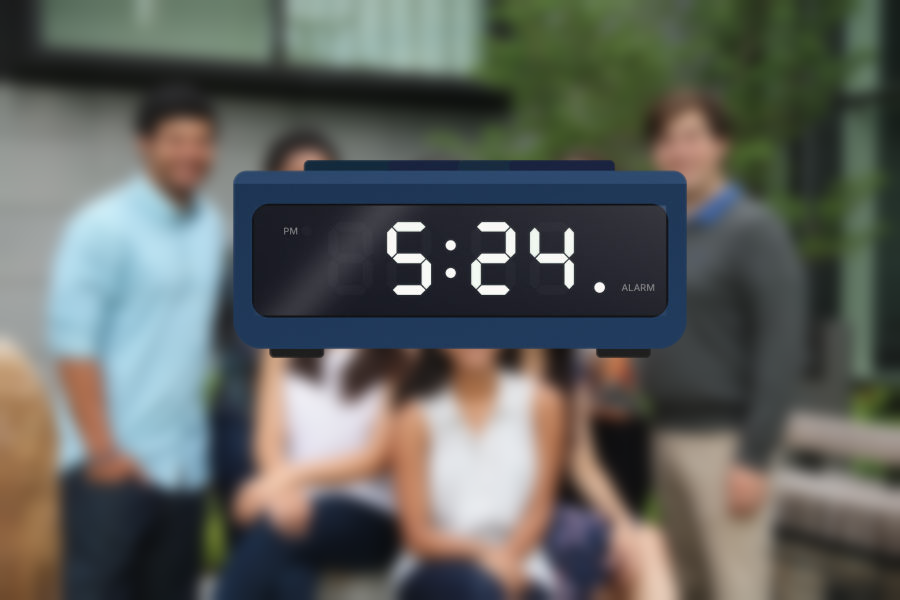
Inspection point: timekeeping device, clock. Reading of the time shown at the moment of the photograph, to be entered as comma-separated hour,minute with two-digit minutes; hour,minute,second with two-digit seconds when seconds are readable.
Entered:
5,24
